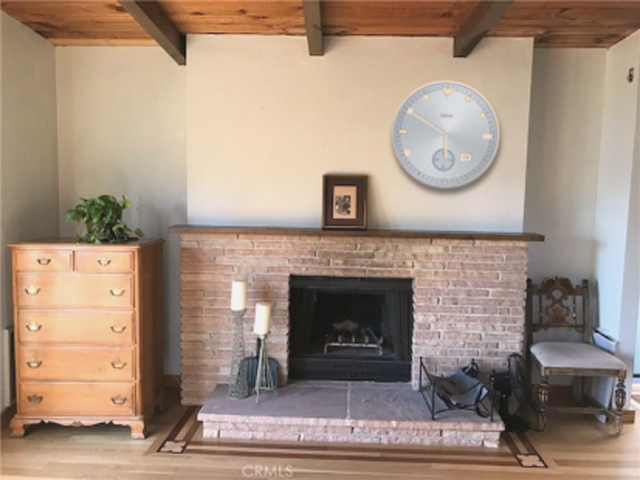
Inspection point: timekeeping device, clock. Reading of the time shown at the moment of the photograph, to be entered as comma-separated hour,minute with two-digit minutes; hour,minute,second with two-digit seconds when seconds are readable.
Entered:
5,50
